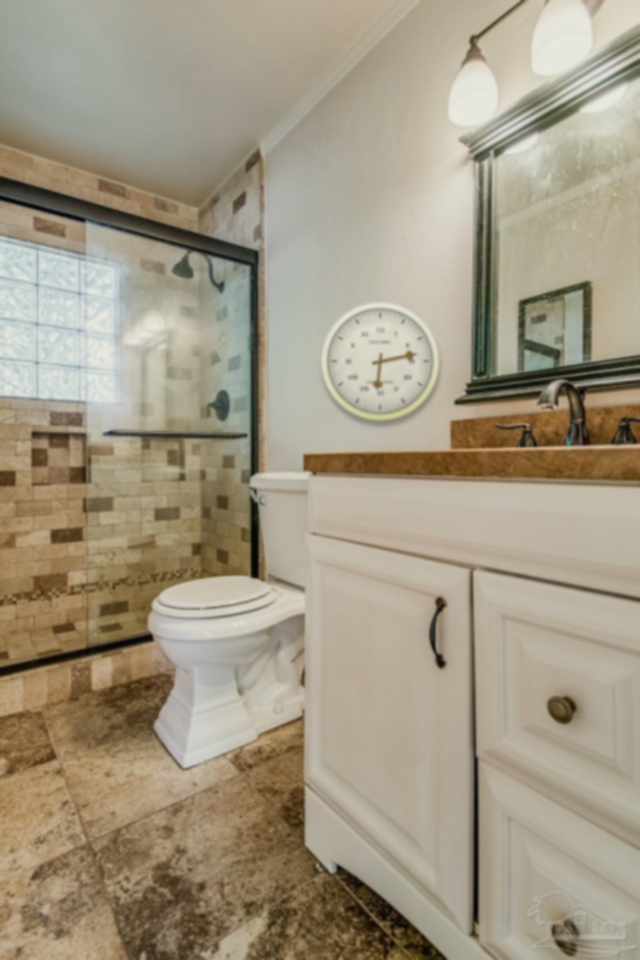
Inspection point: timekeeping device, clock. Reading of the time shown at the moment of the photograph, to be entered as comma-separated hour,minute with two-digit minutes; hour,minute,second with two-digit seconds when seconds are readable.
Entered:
6,13
